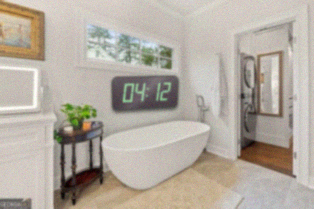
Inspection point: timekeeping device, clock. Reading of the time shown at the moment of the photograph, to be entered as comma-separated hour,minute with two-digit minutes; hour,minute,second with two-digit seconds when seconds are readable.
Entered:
4,12
